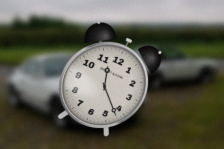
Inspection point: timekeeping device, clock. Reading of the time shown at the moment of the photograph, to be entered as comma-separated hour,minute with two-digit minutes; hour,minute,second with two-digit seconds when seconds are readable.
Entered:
11,22
